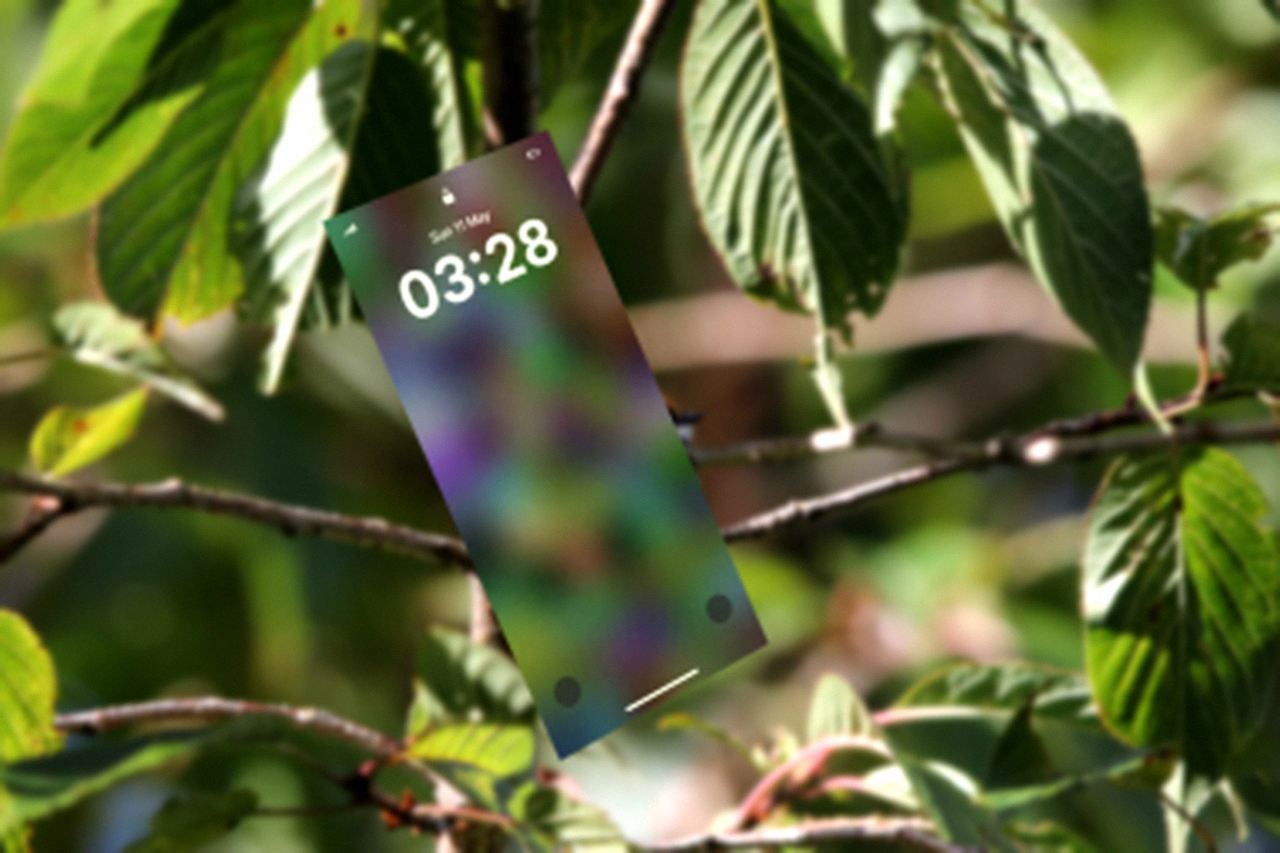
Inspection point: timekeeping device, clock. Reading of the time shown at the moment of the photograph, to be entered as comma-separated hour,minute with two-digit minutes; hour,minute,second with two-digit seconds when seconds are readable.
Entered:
3,28
